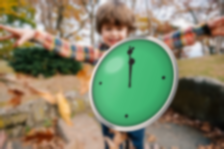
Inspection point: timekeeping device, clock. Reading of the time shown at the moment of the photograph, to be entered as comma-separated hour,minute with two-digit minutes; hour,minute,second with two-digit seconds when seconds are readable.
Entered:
11,59
